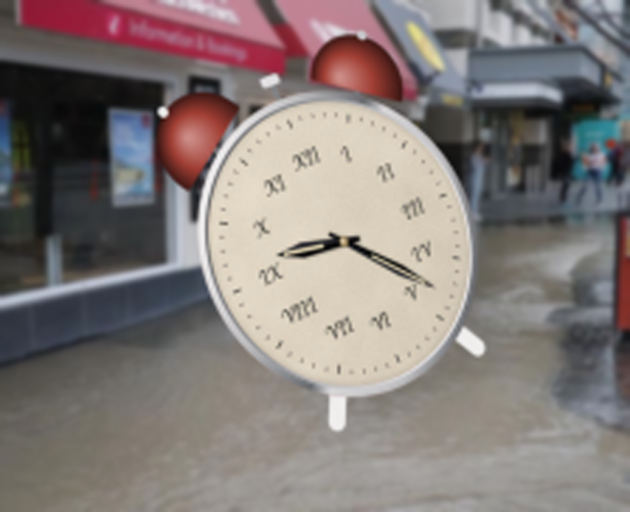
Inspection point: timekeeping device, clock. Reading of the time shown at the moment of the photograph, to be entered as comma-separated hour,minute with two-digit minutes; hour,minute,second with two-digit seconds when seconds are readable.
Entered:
9,23
